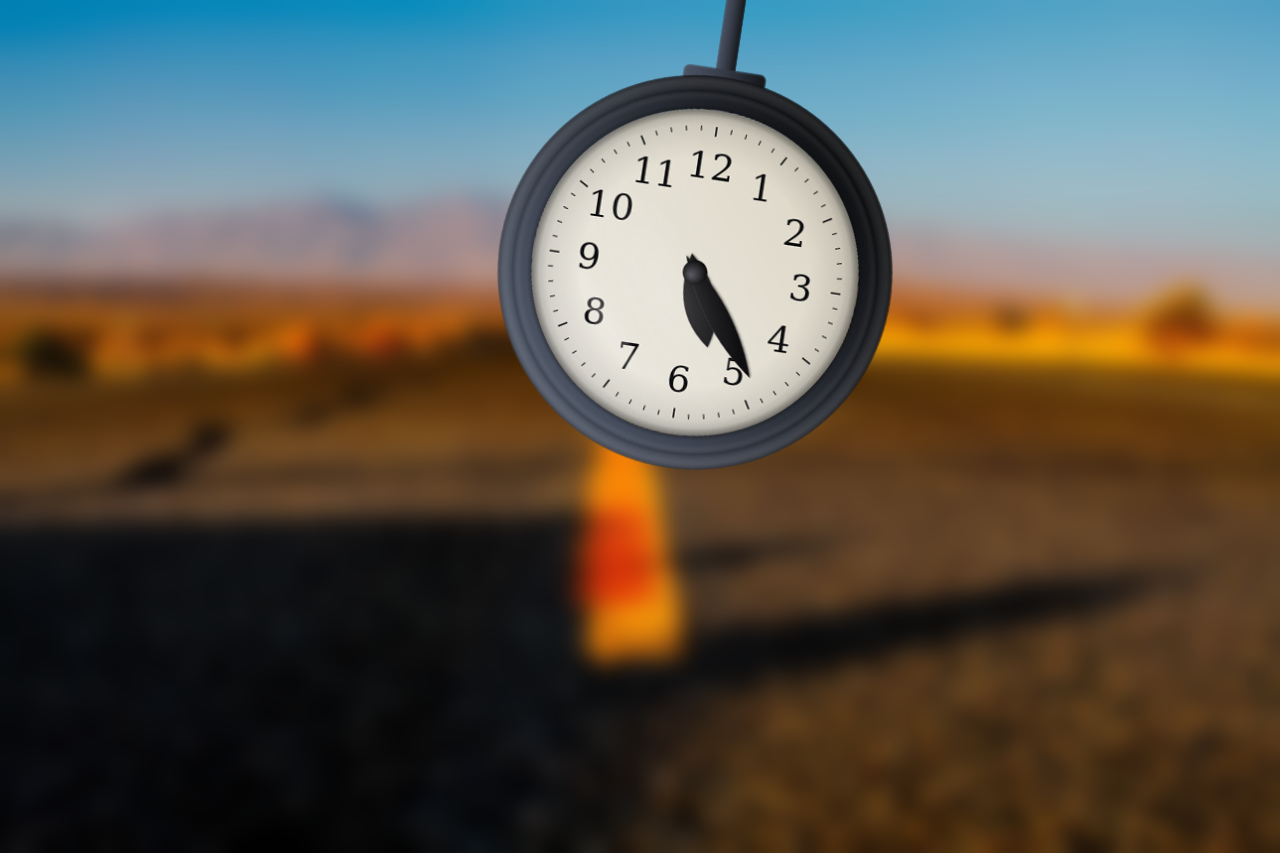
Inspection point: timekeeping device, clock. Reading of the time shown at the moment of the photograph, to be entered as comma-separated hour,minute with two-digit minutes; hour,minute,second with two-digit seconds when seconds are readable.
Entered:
5,24
